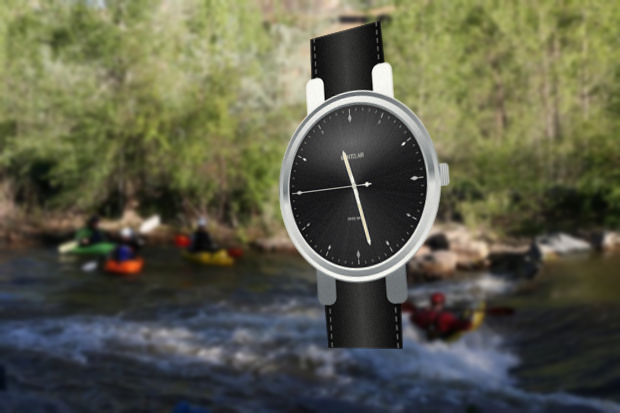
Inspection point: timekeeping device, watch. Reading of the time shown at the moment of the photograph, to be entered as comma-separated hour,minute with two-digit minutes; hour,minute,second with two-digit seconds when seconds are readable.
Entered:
11,27,45
